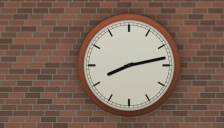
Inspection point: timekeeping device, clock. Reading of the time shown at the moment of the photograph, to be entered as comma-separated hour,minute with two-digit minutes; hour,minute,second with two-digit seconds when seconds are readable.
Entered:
8,13
